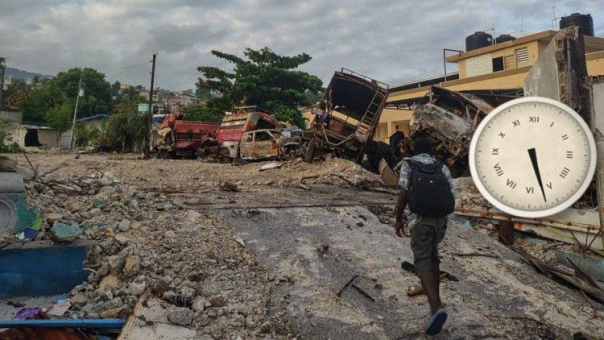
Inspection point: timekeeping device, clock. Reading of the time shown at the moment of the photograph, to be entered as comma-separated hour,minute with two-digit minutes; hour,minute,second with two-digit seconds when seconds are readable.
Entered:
5,27
